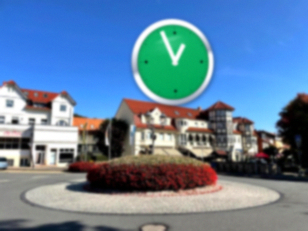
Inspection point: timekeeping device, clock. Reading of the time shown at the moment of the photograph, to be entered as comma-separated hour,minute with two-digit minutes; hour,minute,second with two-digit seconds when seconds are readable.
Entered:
12,56
